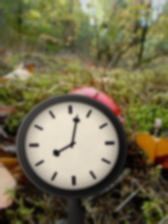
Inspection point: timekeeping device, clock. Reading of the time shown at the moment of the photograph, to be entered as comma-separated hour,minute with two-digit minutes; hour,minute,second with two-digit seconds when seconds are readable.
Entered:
8,02
